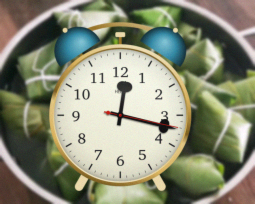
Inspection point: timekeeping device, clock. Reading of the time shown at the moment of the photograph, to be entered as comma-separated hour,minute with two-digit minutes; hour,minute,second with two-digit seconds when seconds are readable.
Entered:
12,17,17
